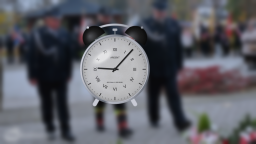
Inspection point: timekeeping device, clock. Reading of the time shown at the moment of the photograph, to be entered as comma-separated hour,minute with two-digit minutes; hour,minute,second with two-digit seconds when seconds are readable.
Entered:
9,07
